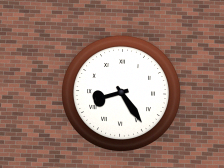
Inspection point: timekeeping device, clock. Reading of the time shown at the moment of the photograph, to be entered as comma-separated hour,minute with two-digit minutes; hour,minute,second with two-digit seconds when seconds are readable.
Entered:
8,24
